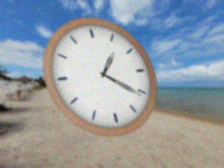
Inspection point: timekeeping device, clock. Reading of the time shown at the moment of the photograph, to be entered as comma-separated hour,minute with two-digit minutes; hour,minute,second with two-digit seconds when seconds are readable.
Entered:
1,21
